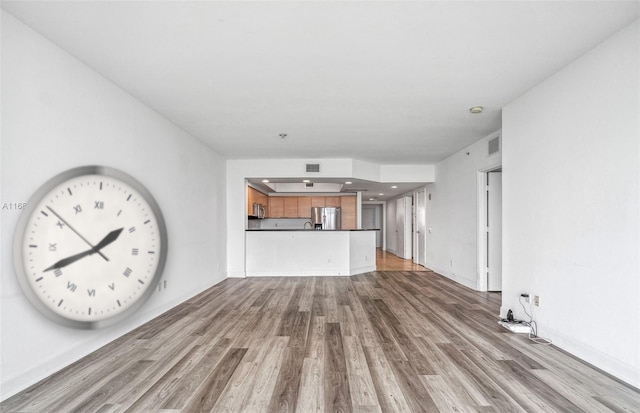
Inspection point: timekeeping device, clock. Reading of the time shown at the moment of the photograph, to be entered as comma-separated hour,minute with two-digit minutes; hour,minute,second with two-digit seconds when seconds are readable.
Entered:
1,40,51
